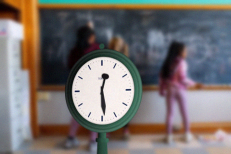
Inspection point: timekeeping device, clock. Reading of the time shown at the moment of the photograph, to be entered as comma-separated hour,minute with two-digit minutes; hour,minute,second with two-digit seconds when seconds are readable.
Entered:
12,29
